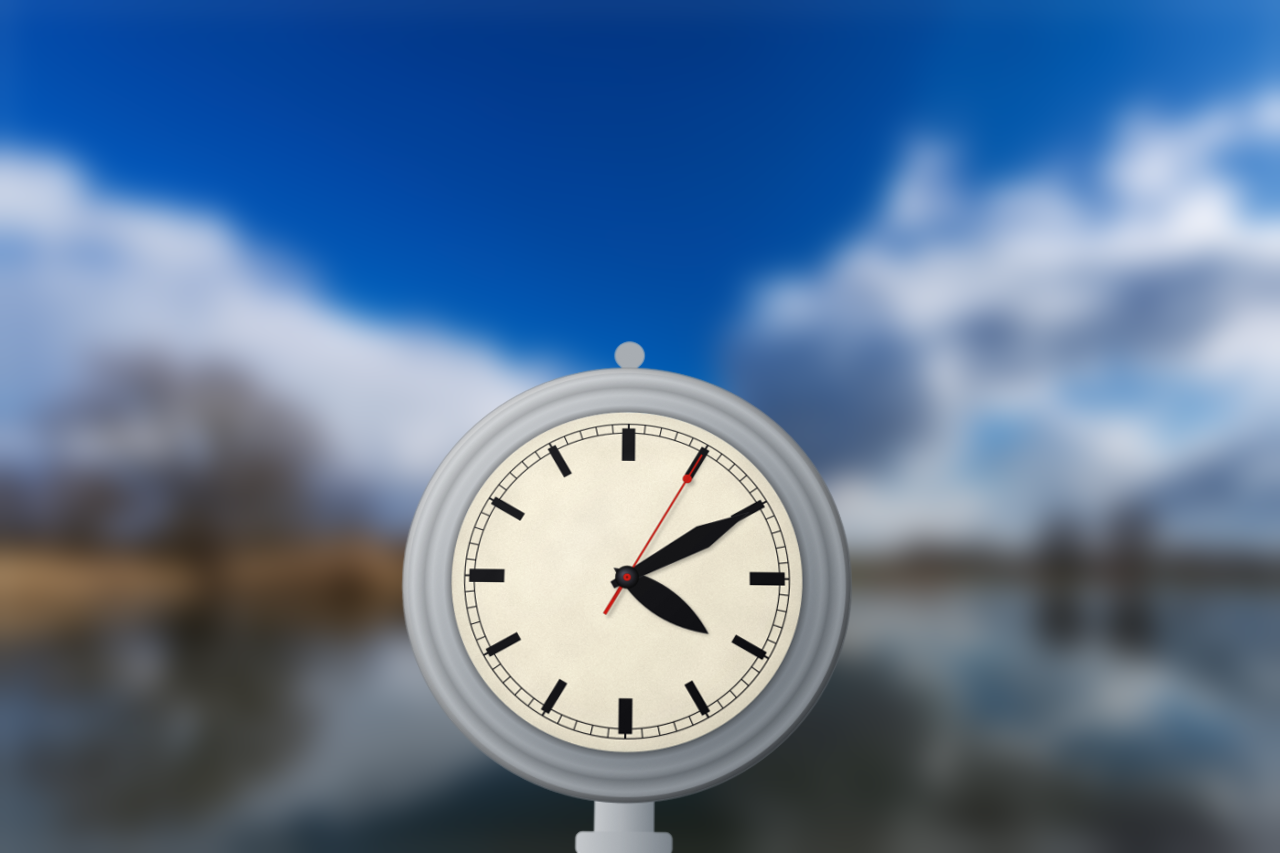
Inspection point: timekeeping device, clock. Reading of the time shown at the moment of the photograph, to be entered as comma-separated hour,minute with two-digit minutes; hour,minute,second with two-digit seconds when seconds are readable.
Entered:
4,10,05
